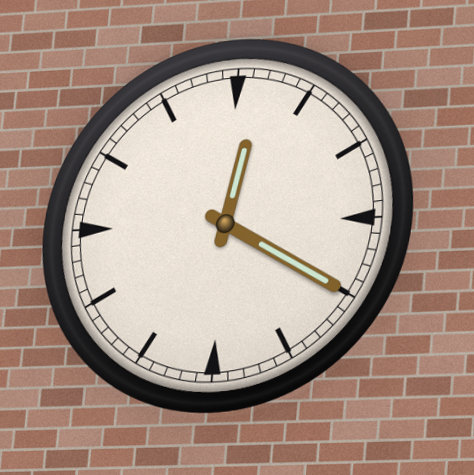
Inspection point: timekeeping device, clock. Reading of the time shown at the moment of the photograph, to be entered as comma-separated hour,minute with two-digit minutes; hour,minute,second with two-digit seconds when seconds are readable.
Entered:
12,20
